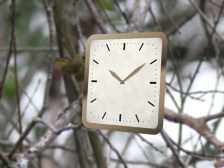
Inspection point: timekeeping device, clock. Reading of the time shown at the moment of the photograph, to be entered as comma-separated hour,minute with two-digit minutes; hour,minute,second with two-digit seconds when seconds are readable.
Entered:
10,09
